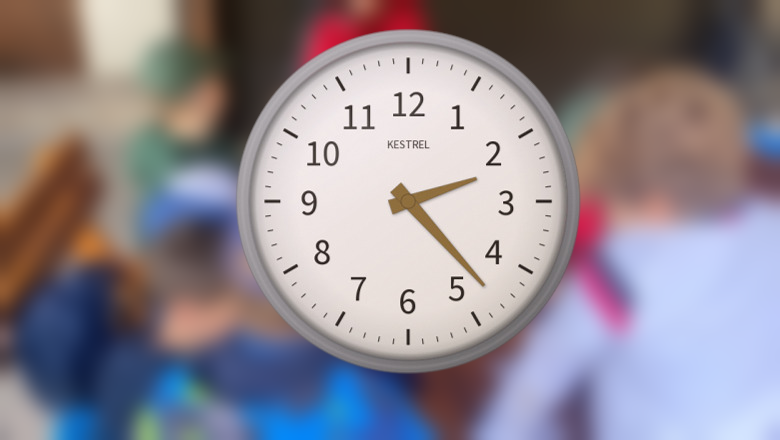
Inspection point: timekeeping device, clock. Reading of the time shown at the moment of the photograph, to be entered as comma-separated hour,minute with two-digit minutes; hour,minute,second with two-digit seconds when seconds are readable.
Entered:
2,23
